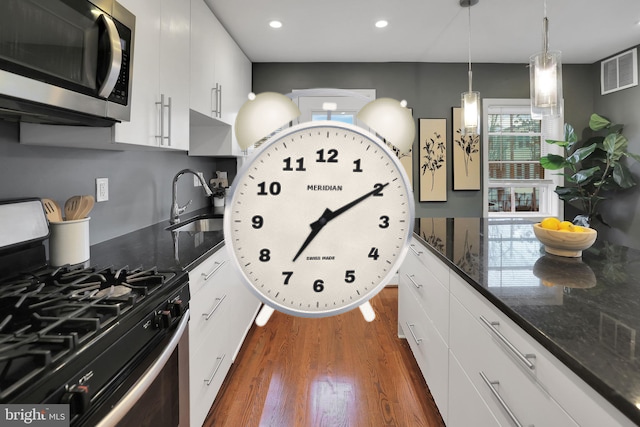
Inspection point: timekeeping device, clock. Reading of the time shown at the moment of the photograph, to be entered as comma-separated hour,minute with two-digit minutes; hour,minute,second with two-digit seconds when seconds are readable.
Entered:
7,10
